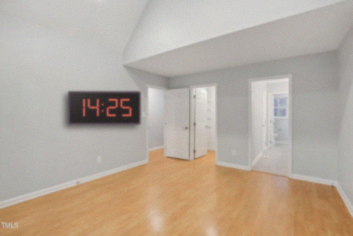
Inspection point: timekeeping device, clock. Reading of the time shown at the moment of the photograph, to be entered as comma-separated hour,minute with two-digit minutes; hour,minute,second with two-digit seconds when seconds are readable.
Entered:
14,25
